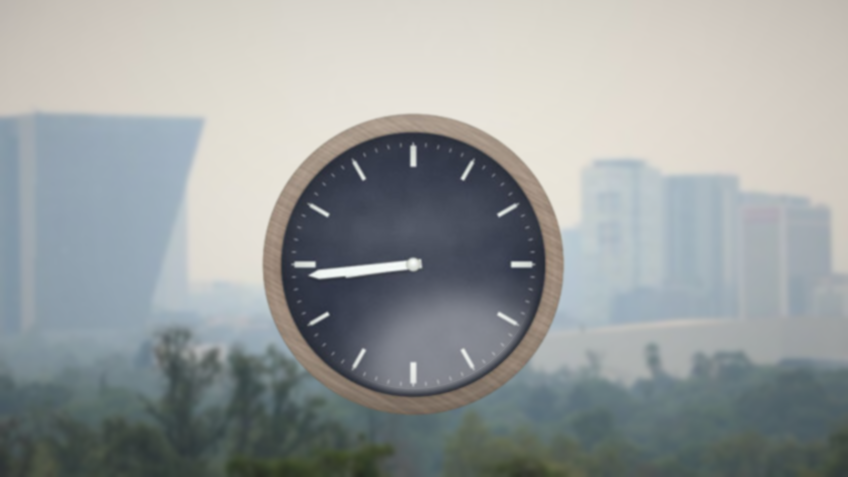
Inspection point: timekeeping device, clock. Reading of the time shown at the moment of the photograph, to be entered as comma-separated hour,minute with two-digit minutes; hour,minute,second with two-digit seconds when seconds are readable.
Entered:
8,44
